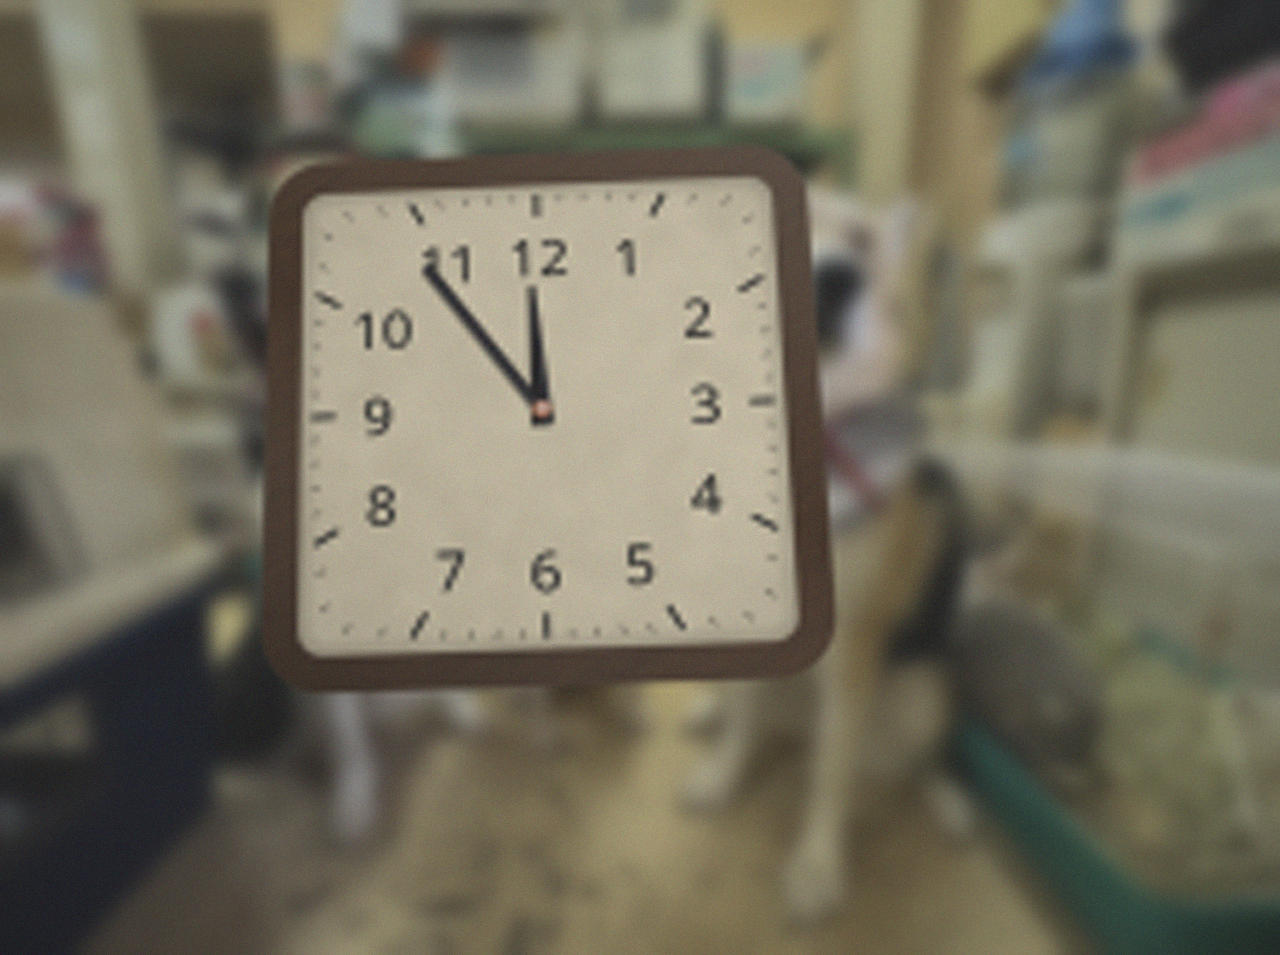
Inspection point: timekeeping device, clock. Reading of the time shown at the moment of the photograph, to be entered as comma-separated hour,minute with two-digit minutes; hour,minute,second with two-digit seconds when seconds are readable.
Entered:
11,54
